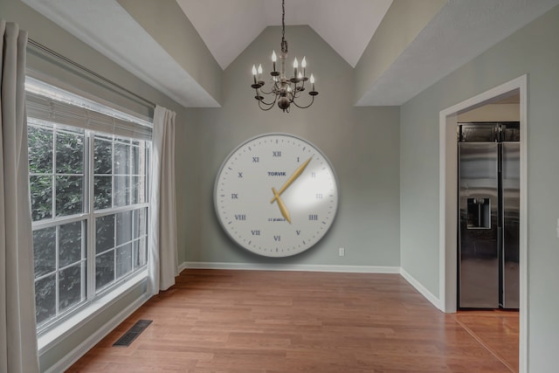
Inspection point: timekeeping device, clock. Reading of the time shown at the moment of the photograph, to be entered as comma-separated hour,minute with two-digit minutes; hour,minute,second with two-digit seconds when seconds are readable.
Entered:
5,07
